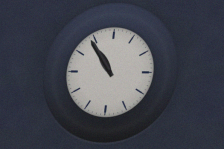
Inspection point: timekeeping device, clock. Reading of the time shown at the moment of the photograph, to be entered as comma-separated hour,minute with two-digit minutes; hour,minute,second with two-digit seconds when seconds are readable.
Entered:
10,54
